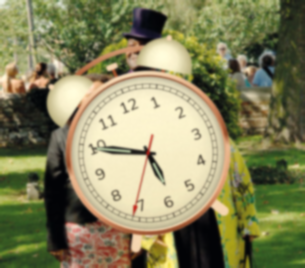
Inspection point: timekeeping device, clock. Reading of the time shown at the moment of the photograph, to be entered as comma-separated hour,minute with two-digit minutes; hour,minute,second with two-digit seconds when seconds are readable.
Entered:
5,49,36
